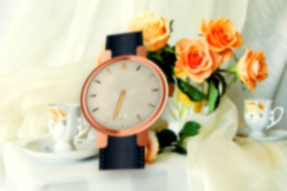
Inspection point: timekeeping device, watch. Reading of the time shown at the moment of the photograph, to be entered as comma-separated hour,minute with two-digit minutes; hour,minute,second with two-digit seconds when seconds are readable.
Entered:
6,33
